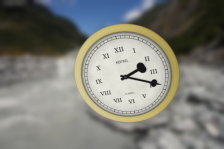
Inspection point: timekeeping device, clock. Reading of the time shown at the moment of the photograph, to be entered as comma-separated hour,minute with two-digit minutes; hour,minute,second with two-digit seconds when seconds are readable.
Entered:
2,19
